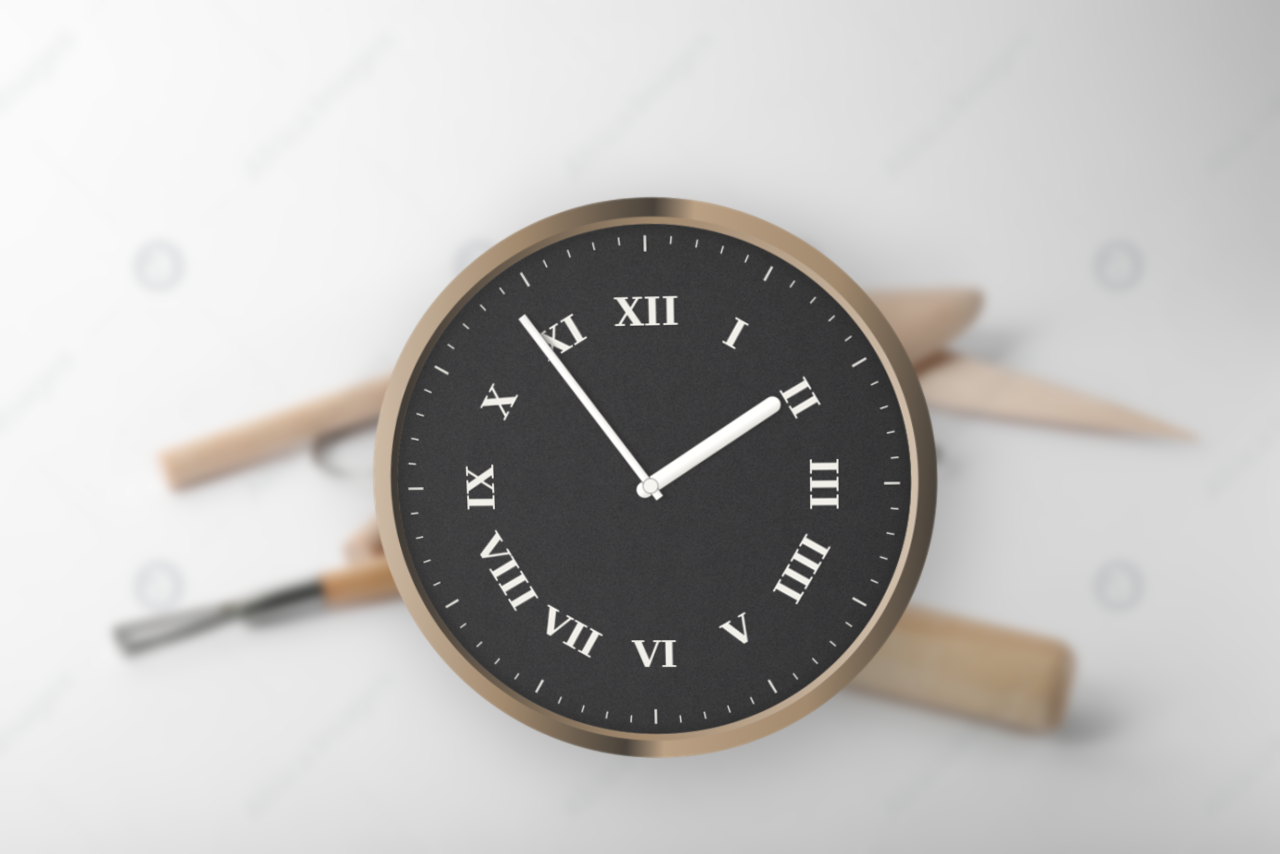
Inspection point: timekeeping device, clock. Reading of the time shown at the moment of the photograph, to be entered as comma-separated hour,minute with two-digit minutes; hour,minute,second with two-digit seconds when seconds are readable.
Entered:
1,54
